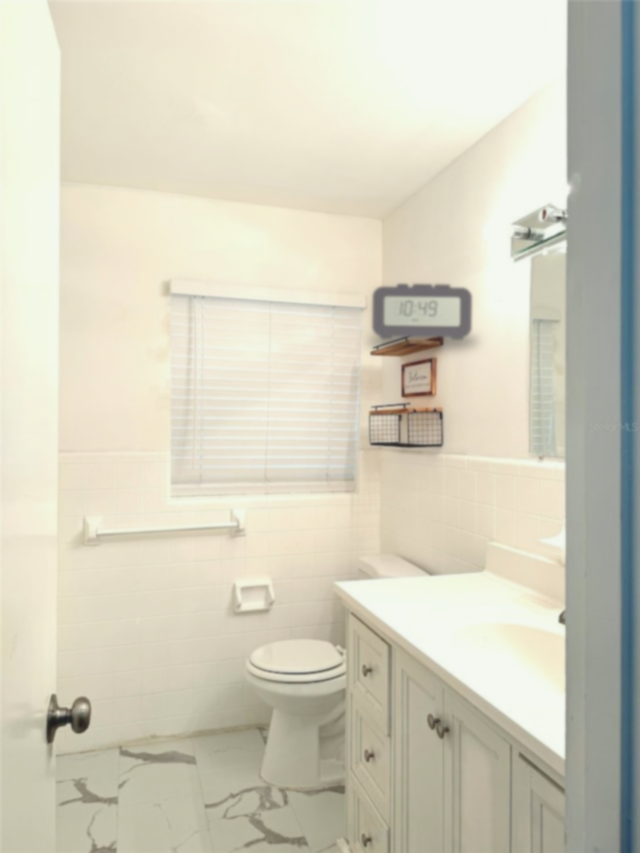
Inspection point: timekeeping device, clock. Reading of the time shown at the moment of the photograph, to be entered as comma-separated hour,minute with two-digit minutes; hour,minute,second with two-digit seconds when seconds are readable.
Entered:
10,49
